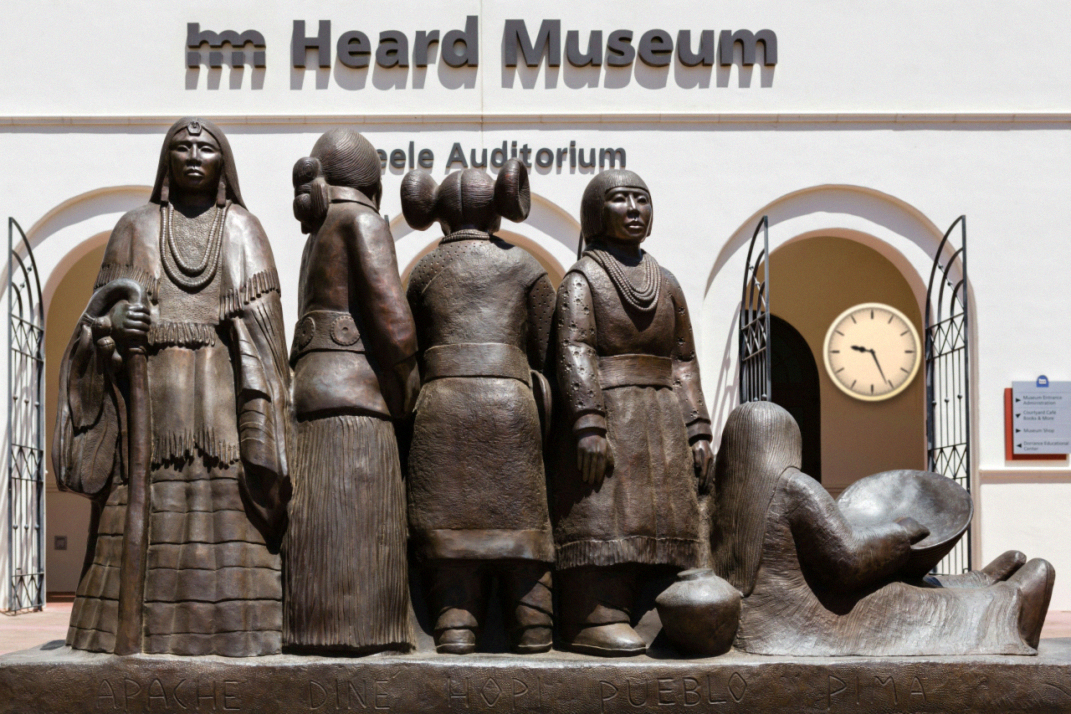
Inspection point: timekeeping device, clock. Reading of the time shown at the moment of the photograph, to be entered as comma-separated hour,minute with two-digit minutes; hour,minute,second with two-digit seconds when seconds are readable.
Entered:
9,26
